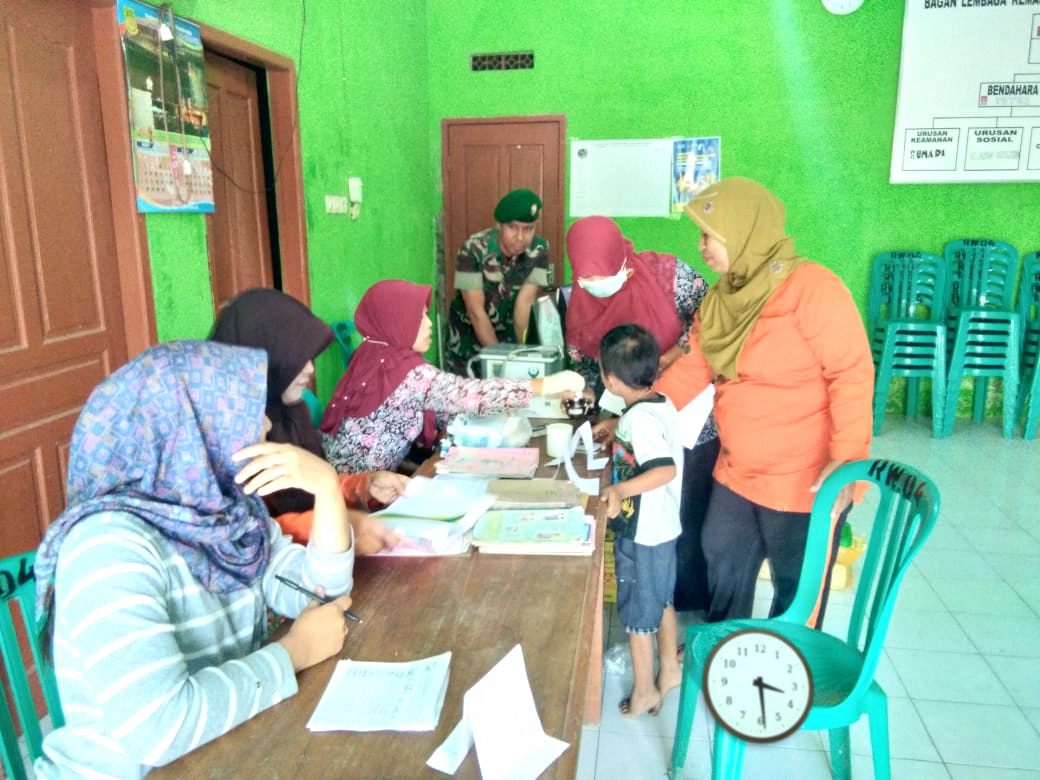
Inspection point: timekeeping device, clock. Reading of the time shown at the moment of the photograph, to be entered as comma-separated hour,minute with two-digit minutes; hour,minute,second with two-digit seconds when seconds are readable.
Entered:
3,29
